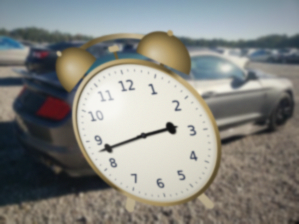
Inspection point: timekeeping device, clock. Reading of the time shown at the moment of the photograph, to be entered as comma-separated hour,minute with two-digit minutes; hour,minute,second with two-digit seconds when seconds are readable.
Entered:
2,43
